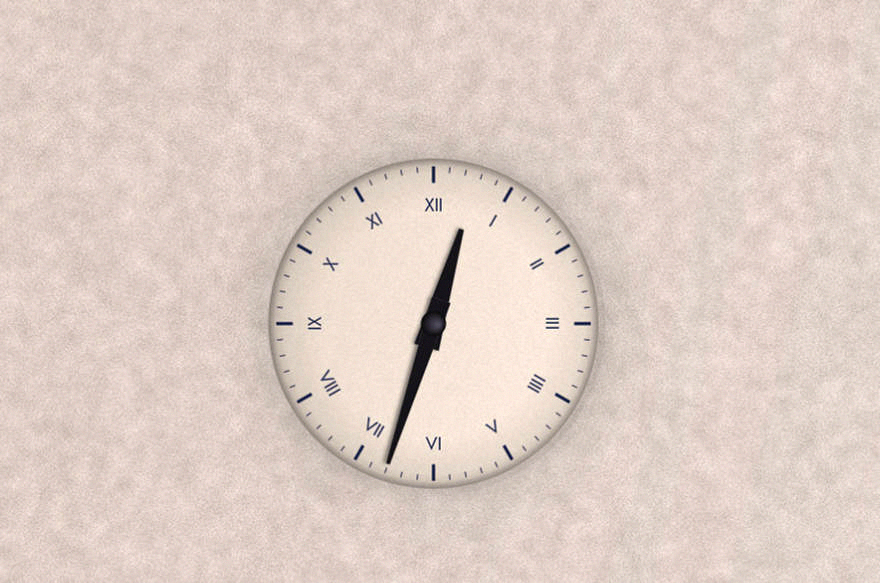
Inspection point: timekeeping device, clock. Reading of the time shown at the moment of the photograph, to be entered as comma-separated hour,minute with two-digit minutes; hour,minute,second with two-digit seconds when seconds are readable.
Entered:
12,33
